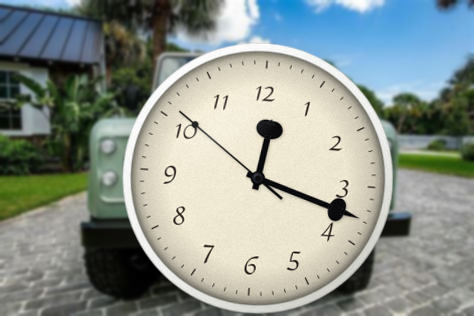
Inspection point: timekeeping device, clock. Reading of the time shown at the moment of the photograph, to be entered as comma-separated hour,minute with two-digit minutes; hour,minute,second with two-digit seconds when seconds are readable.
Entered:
12,17,51
